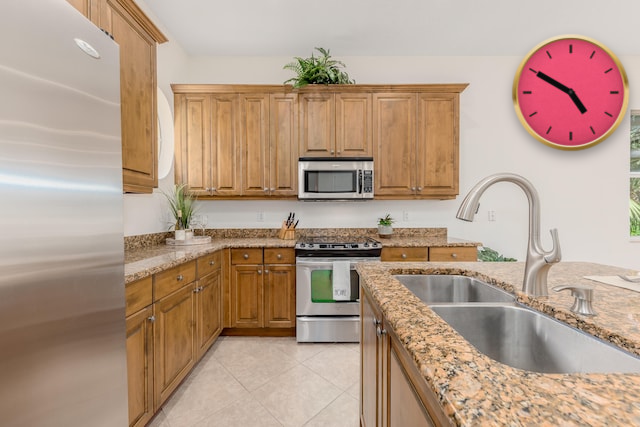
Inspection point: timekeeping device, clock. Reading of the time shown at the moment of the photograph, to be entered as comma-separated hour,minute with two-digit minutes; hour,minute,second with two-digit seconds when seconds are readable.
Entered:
4,50
